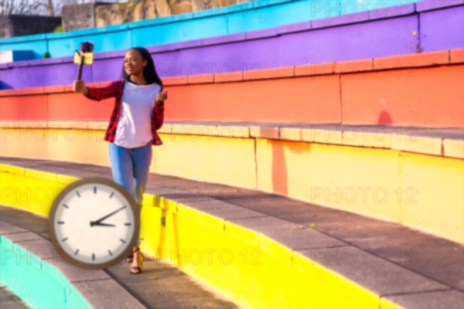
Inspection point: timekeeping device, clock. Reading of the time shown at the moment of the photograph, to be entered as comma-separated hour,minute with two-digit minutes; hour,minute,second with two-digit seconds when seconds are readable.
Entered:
3,10
